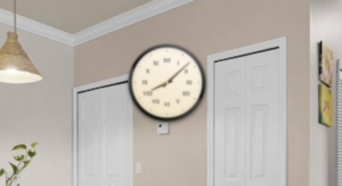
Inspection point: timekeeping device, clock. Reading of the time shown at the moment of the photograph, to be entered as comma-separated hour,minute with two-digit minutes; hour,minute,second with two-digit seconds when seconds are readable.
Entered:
8,08
